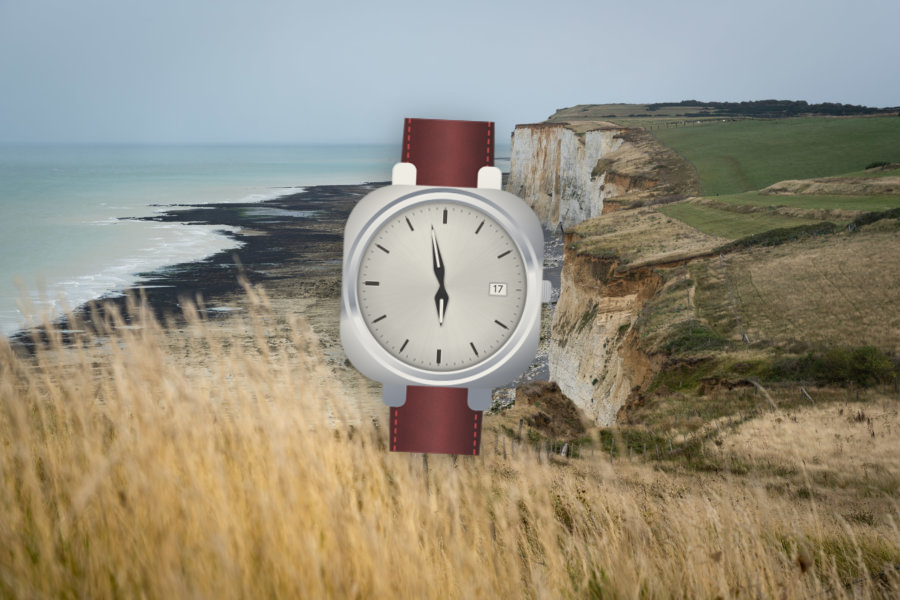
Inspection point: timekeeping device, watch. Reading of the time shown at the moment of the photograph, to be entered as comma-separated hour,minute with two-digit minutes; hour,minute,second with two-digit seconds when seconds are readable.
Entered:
5,58
